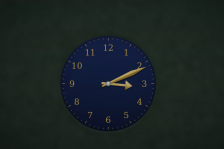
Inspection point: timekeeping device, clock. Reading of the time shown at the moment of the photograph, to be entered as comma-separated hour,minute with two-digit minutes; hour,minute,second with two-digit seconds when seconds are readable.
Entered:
3,11
